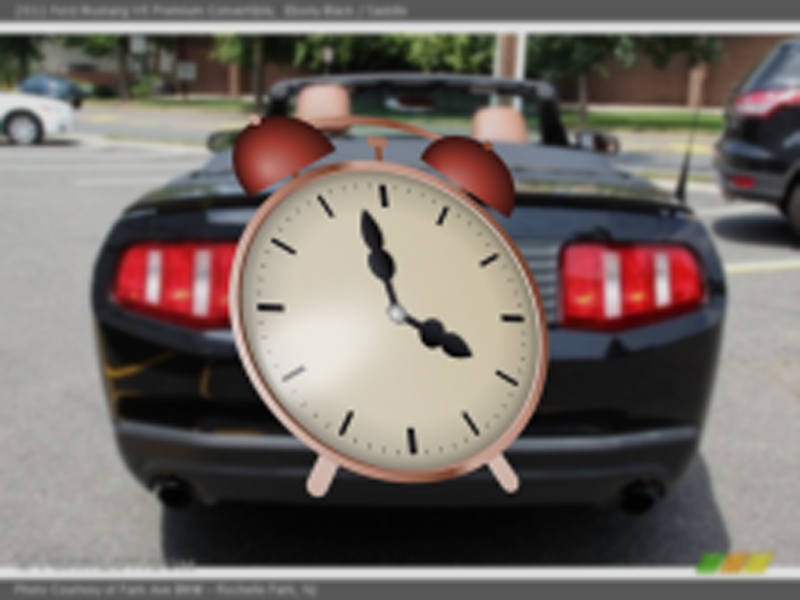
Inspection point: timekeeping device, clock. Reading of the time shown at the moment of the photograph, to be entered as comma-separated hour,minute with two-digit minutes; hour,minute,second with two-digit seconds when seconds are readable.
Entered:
3,58
